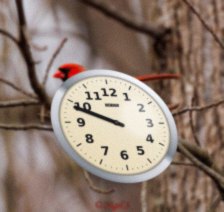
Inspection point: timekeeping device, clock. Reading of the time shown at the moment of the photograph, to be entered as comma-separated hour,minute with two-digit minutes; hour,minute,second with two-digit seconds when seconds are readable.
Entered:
9,49
